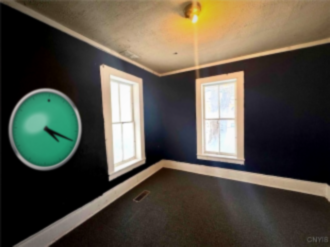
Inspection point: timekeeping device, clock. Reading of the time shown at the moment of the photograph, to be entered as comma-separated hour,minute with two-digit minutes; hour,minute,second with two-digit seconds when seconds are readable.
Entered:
4,18
